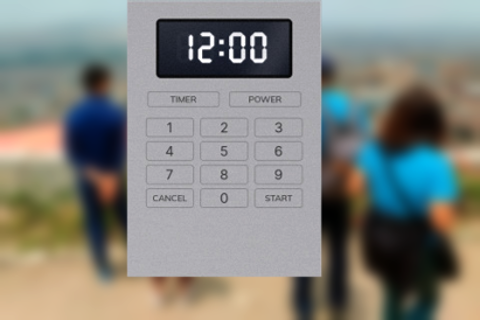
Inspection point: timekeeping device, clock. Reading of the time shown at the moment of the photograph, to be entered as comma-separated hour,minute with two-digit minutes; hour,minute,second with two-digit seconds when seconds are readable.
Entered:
12,00
